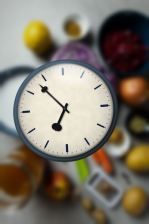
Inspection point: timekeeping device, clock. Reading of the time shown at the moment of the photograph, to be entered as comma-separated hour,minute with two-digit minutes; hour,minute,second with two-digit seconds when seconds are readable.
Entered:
6,53
